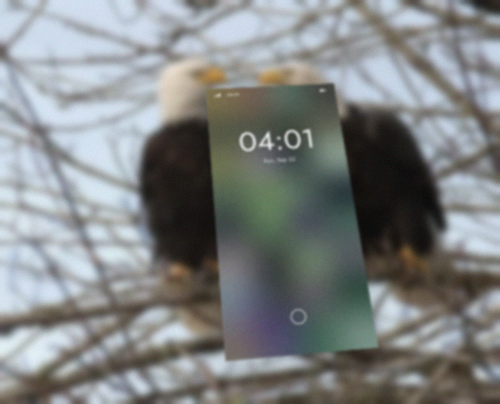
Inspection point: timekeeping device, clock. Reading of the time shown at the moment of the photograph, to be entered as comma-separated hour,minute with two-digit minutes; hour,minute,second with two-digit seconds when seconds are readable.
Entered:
4,01
